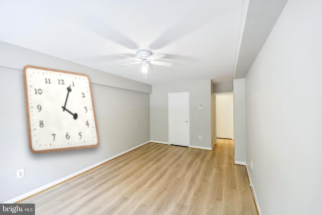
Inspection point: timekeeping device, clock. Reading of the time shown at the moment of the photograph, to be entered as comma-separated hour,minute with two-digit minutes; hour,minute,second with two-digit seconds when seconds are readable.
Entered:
4,04
